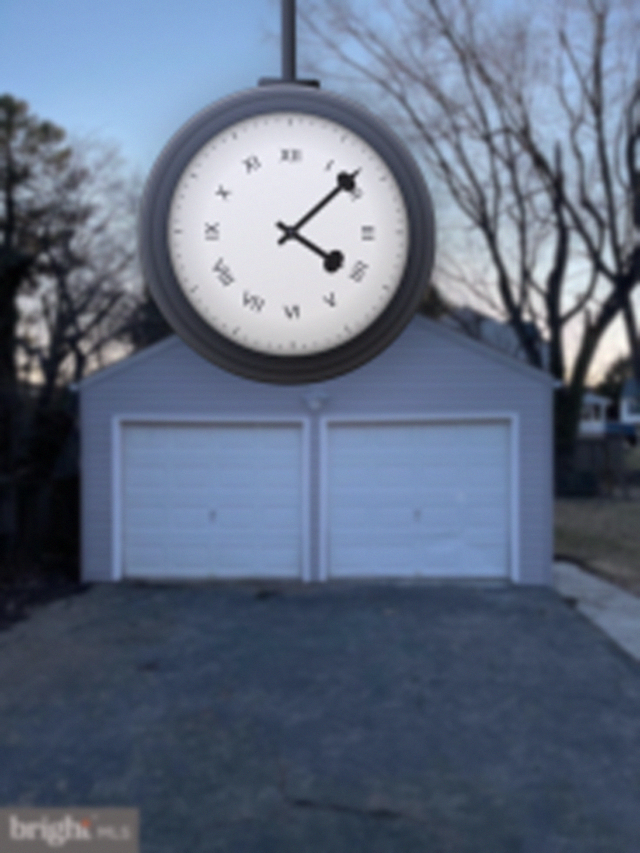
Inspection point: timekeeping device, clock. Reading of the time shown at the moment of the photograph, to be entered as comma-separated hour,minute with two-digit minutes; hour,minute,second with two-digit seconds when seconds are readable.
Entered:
4,08
